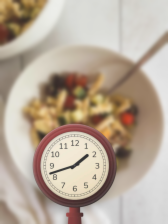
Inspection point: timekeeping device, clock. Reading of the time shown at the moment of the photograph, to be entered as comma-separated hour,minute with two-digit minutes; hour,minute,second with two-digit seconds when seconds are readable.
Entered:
1,42
